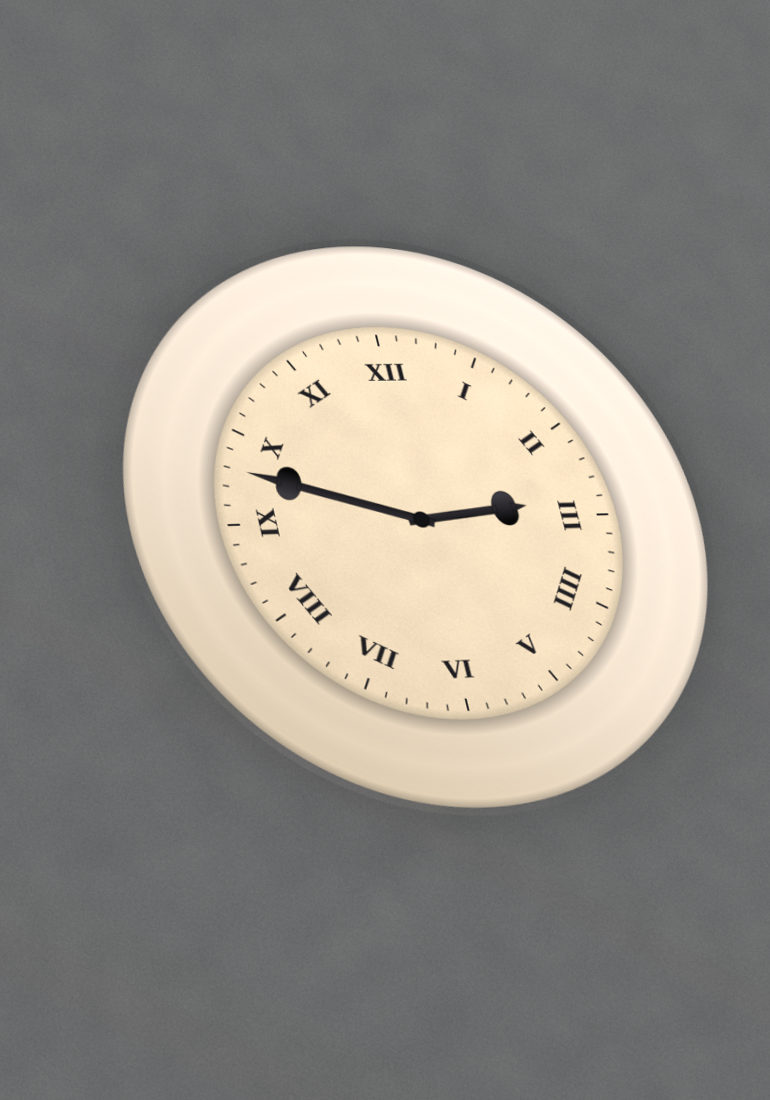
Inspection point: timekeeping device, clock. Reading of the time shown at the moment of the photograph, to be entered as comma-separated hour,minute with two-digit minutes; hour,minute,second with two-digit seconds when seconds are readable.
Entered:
2,48
